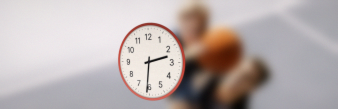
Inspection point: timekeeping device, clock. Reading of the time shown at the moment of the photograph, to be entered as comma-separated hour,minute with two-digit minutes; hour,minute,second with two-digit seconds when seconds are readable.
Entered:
2,31
